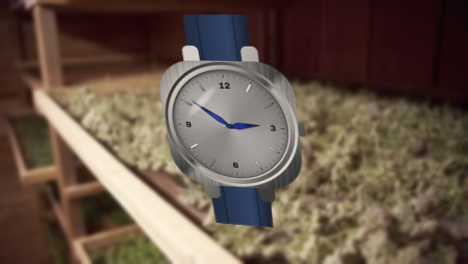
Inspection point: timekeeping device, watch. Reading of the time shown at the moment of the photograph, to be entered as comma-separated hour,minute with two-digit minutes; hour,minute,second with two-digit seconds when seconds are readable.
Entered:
2,51
